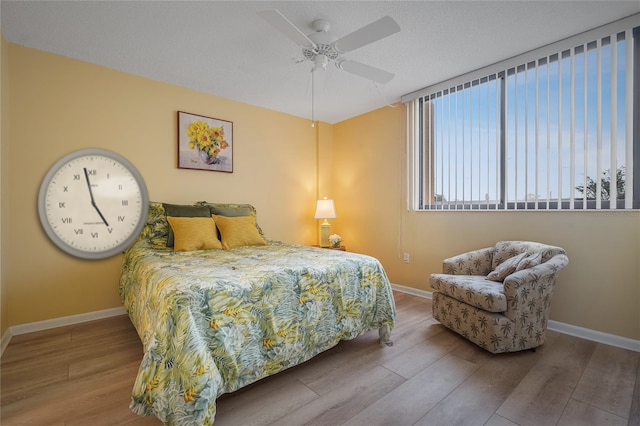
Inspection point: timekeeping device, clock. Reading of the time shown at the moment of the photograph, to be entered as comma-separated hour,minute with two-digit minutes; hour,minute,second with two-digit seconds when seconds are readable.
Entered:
4,58
